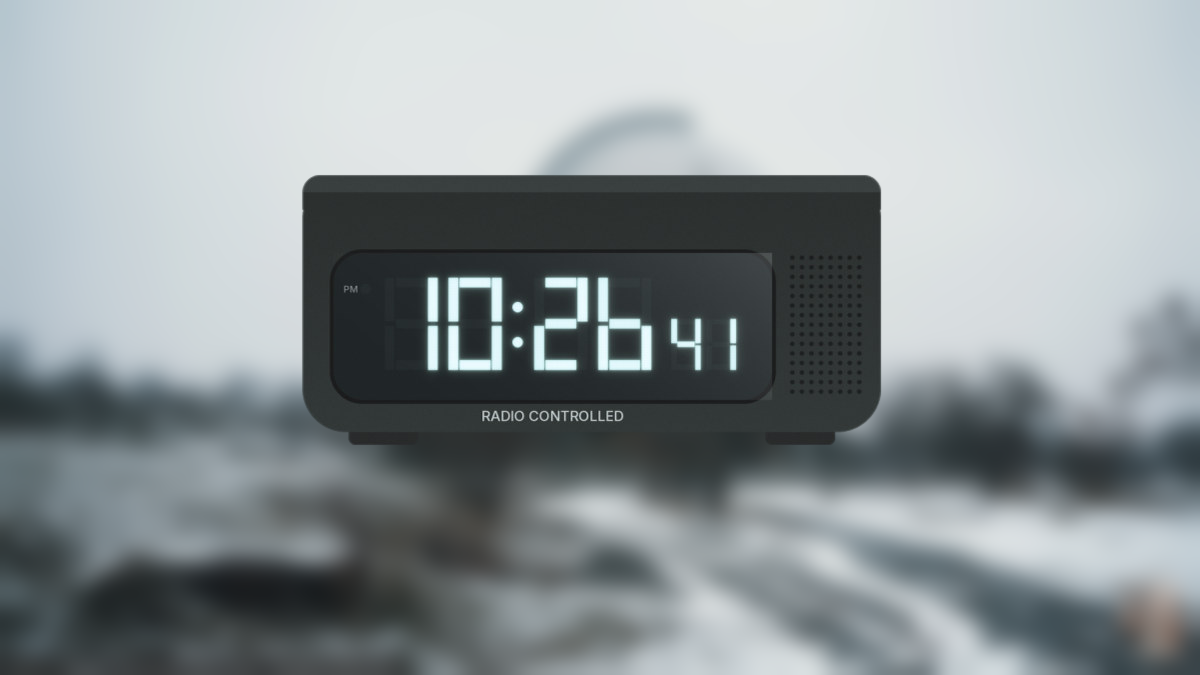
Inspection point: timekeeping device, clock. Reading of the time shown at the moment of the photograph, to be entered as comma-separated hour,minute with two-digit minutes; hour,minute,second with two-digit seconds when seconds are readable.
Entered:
10,26,41
